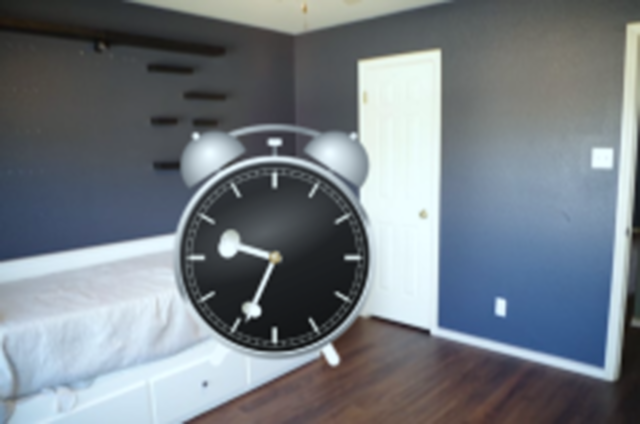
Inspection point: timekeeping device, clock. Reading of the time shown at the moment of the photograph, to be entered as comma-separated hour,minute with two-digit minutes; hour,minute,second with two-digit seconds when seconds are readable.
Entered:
9,34
